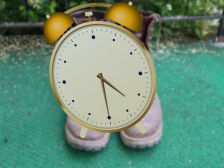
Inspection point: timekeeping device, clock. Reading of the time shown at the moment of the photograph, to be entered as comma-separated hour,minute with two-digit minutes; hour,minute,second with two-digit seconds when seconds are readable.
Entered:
4,30
